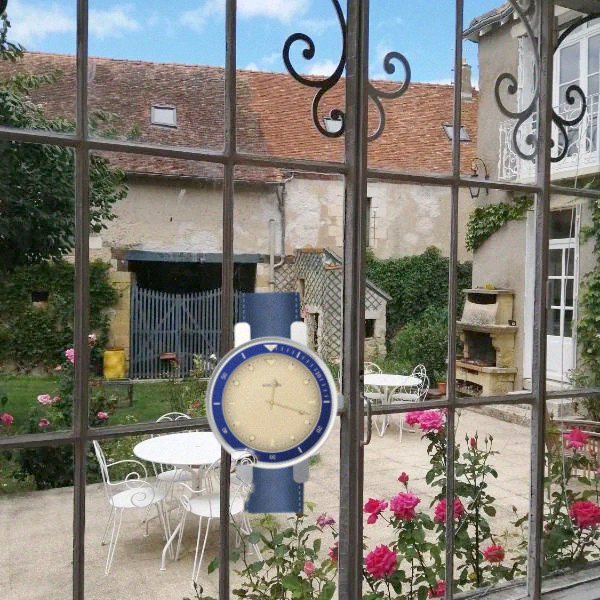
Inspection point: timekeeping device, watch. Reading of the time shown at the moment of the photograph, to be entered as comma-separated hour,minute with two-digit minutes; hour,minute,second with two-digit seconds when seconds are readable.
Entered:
12,18
